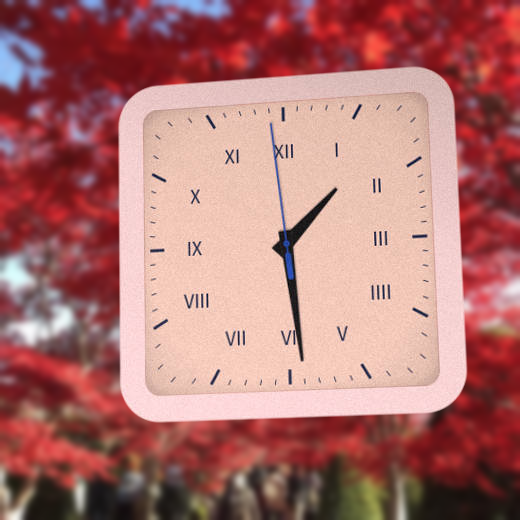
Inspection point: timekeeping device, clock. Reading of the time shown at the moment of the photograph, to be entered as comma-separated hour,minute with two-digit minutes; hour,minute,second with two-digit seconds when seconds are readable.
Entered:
1,28,59
